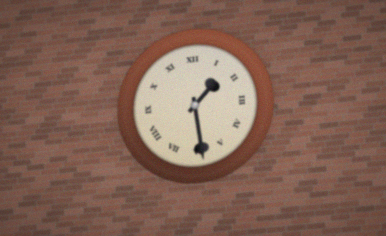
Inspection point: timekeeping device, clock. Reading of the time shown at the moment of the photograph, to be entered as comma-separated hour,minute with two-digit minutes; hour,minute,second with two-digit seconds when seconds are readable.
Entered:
1,29
